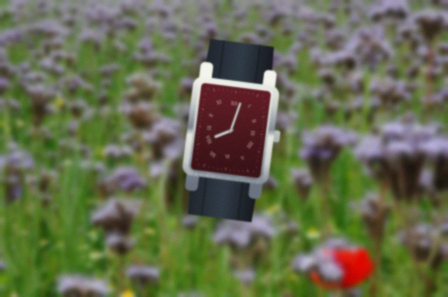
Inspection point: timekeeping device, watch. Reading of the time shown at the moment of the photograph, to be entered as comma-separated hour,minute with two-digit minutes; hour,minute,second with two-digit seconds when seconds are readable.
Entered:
8,02
